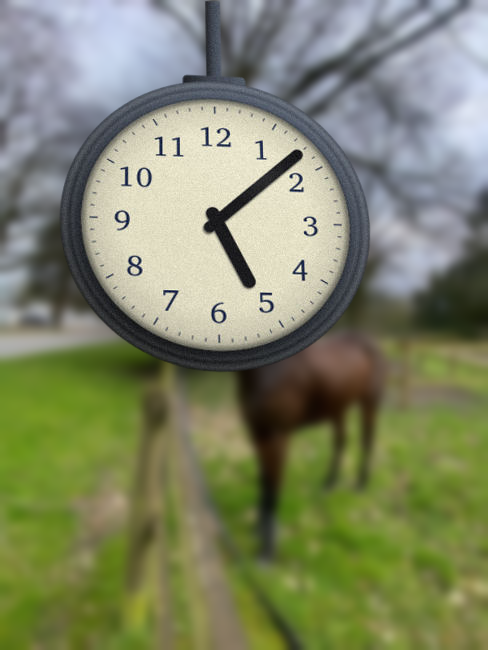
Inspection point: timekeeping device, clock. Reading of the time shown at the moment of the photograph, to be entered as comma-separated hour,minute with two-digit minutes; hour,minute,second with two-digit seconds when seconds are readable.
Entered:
5,08
